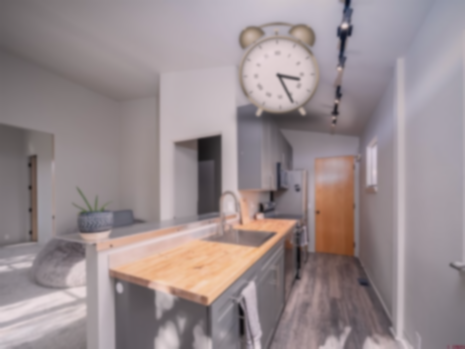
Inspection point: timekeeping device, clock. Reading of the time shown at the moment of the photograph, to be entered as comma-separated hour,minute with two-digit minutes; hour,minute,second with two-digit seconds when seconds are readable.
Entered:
3,26
